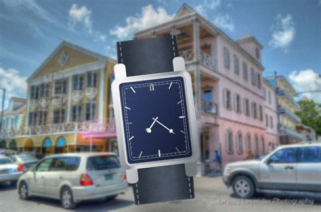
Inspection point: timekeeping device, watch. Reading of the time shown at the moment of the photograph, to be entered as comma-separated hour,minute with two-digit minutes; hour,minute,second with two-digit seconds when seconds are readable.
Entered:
7,22
